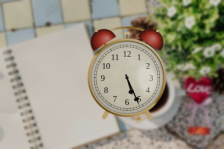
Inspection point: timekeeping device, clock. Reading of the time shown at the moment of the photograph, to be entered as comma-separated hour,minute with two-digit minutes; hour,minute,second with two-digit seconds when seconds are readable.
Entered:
5,26
